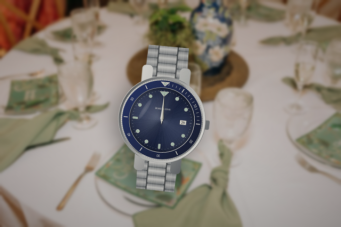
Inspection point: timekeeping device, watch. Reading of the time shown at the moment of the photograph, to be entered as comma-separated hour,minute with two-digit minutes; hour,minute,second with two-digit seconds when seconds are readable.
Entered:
12,00
